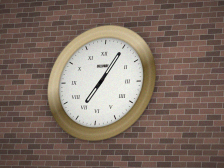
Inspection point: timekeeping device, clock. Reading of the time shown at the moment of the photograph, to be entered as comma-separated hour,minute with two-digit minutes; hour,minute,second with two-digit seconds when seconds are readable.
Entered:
7,05
